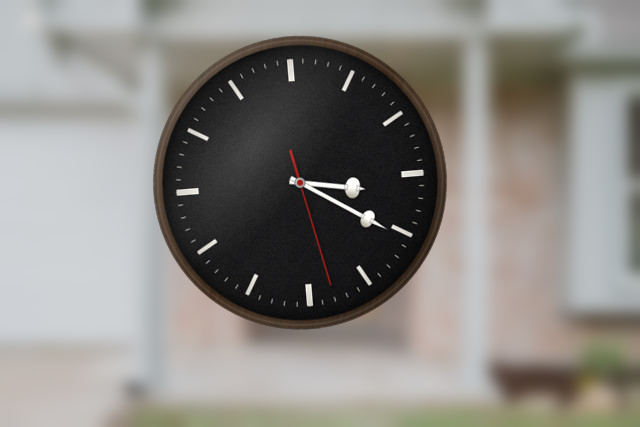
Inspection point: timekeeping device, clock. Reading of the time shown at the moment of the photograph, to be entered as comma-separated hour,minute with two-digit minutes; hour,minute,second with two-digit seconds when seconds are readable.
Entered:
3,20,28
